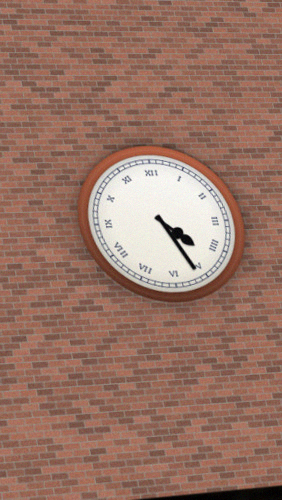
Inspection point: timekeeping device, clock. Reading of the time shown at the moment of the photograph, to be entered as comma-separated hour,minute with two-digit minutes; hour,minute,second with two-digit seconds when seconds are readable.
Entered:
4,26
